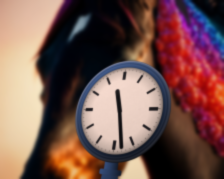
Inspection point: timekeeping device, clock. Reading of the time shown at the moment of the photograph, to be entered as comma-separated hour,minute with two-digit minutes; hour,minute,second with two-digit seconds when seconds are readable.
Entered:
11,28
